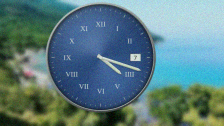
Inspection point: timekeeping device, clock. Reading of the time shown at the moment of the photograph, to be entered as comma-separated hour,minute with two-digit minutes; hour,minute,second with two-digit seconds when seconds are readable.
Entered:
4,18
